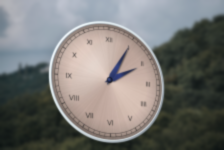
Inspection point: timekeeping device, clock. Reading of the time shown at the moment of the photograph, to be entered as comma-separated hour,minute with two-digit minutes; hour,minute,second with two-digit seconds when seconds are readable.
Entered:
2,05
